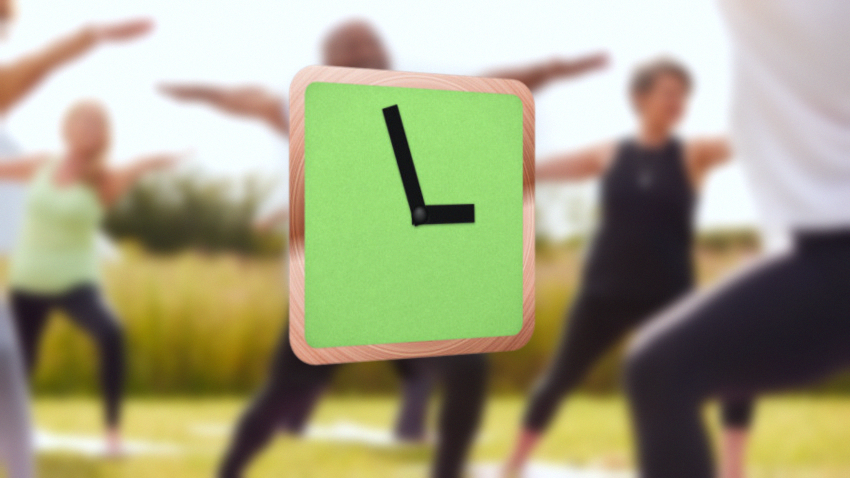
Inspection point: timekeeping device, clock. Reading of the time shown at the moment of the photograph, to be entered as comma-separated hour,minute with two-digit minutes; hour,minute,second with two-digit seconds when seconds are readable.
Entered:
2,57
